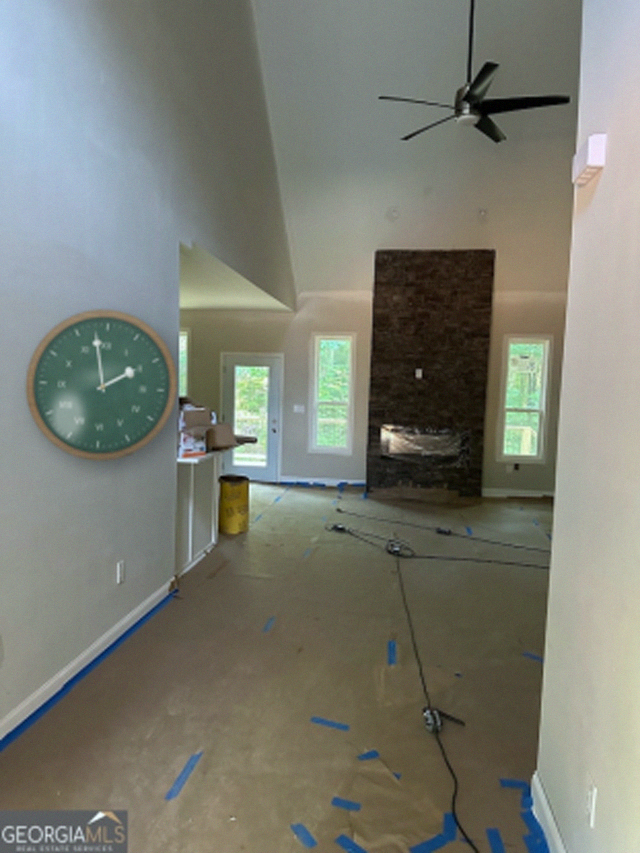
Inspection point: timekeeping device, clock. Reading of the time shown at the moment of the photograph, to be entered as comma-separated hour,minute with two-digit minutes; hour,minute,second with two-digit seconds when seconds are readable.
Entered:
1,58
